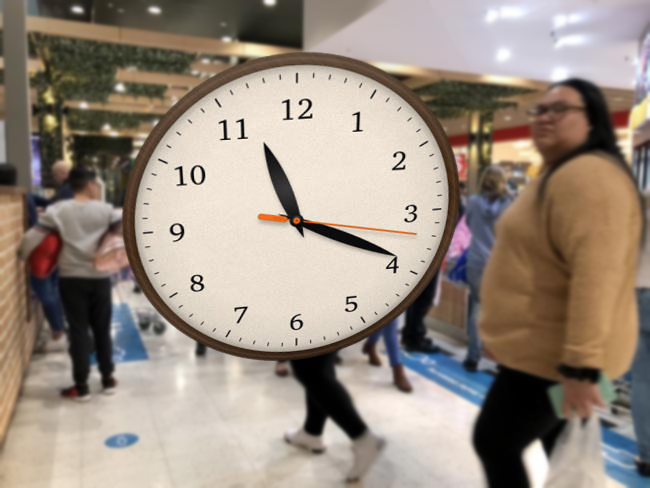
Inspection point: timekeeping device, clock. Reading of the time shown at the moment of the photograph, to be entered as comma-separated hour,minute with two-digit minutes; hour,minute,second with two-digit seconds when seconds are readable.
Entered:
11,19,17
